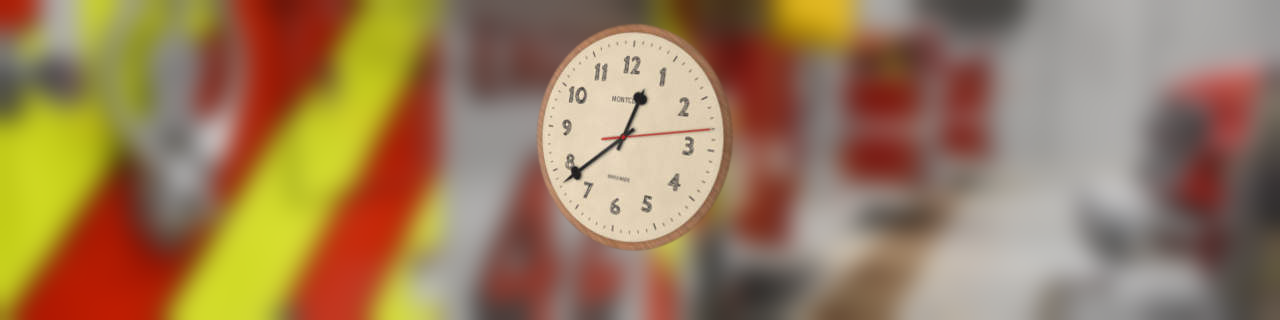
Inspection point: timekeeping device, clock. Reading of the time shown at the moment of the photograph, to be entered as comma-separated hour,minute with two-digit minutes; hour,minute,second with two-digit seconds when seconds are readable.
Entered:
12,38,13
